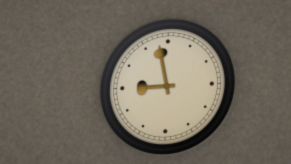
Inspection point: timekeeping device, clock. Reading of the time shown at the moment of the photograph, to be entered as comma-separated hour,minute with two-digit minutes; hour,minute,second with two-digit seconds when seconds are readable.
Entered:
8,58
